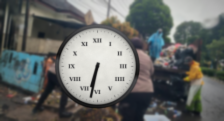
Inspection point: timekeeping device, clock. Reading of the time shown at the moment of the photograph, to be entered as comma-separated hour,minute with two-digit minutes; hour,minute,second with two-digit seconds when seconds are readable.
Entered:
6,32
